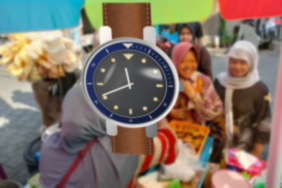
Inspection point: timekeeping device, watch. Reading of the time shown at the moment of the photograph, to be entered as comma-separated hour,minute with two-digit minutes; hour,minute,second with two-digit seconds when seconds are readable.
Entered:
11,41
